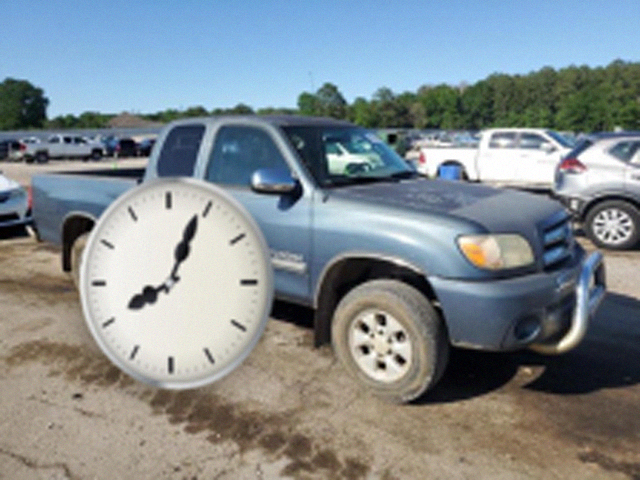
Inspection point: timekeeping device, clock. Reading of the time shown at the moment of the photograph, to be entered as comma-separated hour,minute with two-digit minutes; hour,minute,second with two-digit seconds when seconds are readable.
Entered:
8,04
